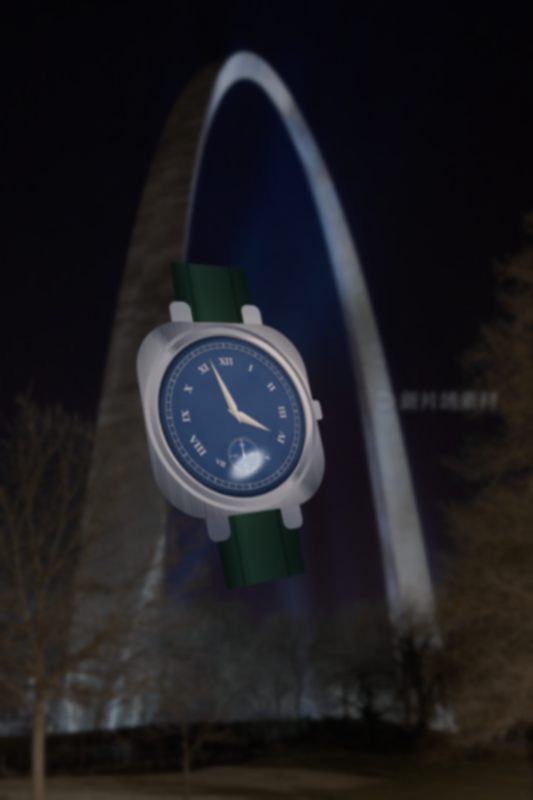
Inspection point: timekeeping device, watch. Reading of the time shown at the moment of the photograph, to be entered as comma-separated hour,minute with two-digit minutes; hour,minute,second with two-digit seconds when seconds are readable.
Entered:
3,57
